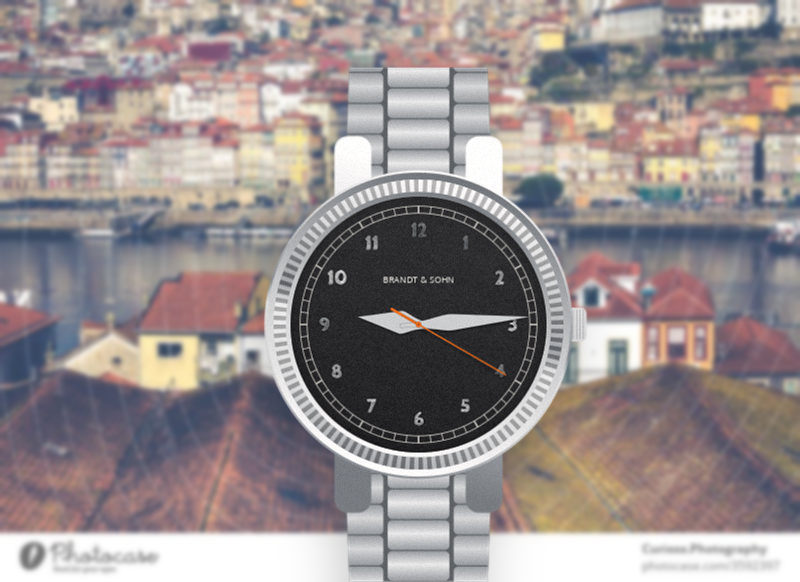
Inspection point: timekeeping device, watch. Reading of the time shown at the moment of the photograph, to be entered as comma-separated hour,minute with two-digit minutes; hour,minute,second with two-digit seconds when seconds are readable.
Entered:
9,14,20
